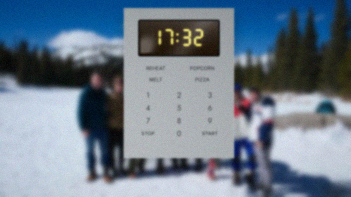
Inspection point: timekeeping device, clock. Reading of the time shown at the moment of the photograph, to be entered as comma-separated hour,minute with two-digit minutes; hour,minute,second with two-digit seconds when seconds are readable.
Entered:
17,32
